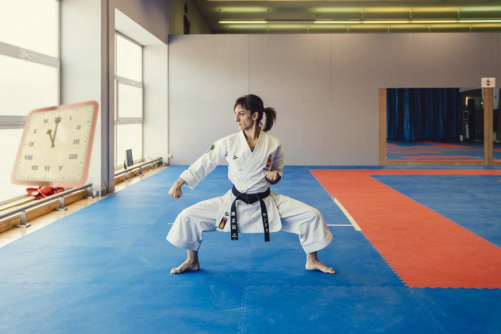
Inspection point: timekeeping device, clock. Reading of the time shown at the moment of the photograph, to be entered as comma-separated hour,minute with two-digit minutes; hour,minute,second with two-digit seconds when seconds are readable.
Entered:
11,00
